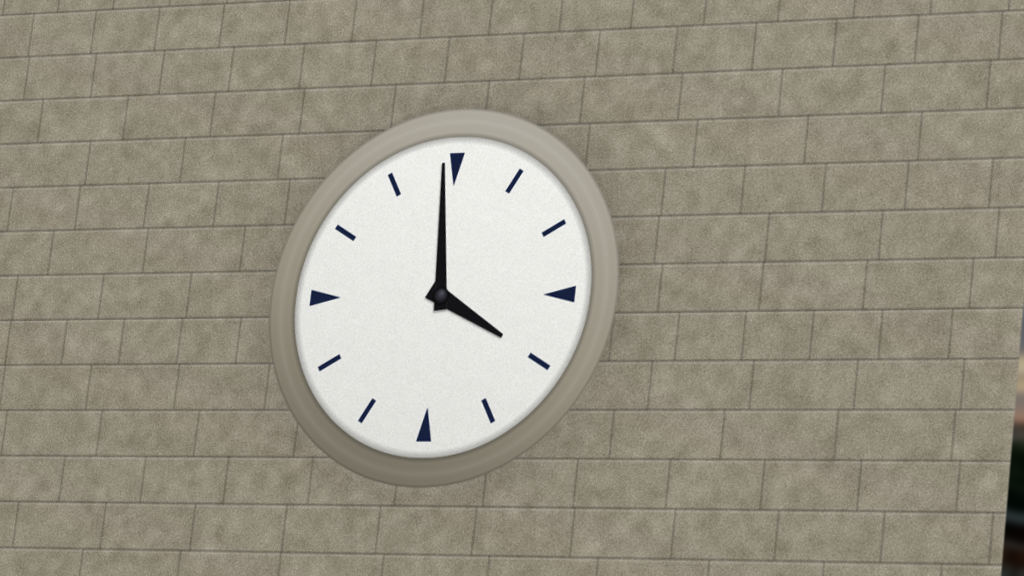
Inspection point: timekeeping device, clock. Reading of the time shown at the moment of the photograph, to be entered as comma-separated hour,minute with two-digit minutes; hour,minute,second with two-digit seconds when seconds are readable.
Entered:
3,59
